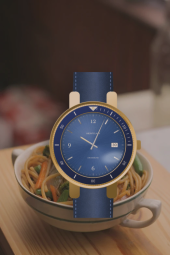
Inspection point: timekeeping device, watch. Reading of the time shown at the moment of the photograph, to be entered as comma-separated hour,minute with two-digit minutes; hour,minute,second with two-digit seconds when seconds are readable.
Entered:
10,04
